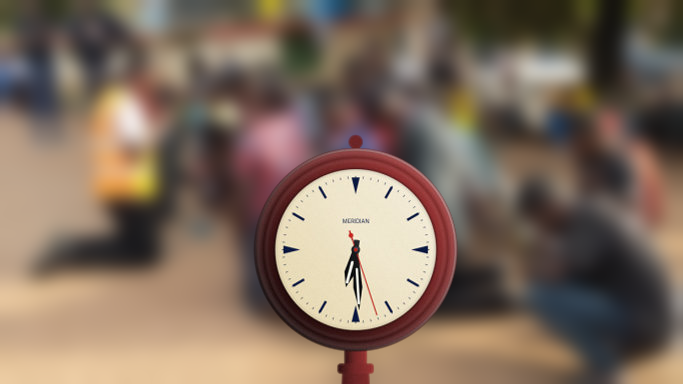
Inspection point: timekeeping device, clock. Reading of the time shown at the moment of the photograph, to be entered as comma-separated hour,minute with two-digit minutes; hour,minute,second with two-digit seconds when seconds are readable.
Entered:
6,29,27
